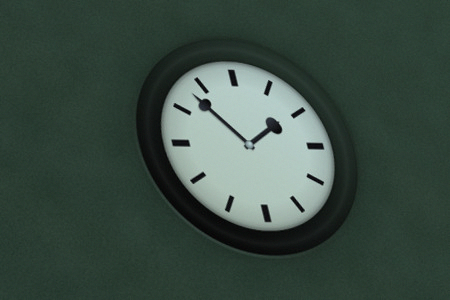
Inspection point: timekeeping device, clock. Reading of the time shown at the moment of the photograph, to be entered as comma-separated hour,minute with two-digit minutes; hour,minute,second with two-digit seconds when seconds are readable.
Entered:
1,53
